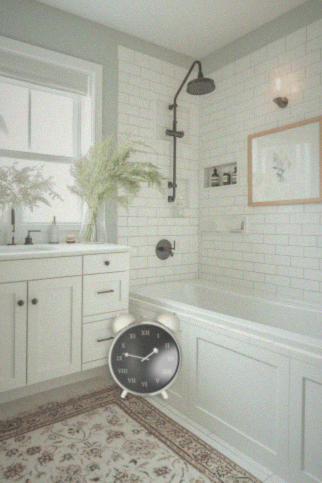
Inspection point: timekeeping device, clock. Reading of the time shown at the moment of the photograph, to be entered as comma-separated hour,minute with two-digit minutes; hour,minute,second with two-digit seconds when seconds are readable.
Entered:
1,47
